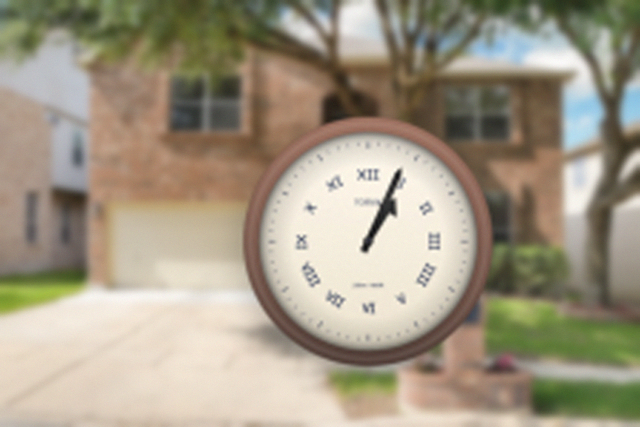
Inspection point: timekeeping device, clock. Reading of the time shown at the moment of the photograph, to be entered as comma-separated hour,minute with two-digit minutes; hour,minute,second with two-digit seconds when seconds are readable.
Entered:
1,04
